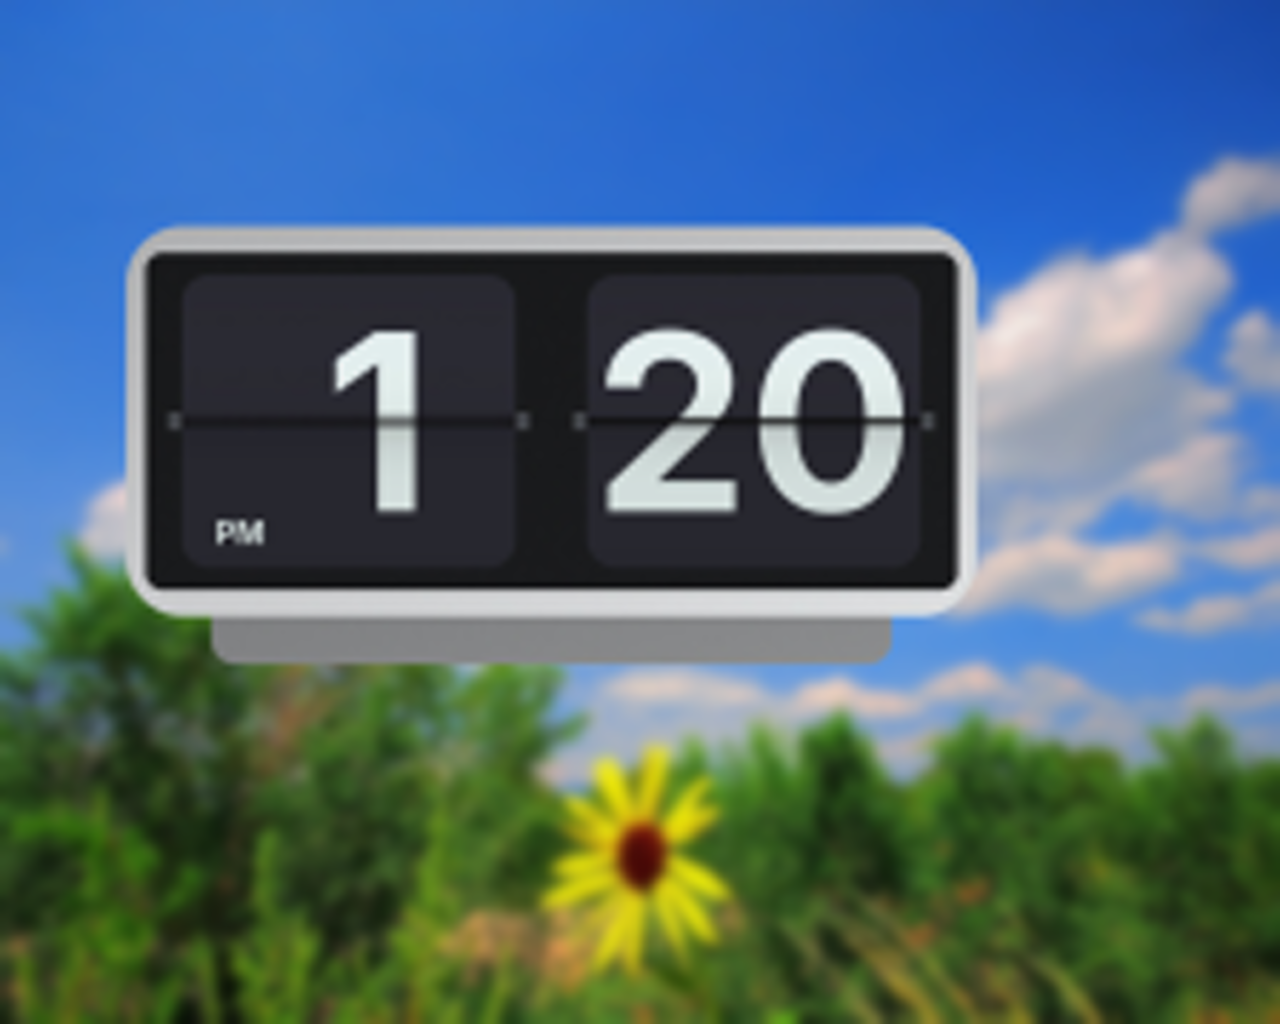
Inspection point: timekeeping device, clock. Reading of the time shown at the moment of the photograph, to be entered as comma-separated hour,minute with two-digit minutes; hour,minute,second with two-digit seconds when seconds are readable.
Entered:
1,20
